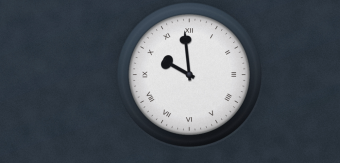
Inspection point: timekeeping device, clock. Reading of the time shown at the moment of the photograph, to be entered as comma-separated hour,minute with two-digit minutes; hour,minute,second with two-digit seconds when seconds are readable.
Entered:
9,59
